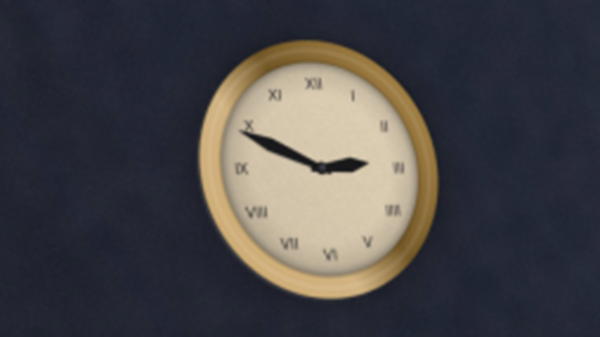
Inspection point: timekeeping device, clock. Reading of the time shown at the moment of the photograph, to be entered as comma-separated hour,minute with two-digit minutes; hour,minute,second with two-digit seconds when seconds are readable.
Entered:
2,49
